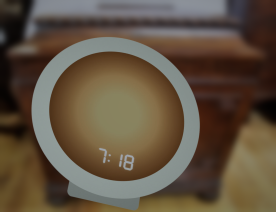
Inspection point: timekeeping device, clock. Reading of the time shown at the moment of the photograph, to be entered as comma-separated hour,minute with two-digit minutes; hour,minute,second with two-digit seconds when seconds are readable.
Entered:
7,18
